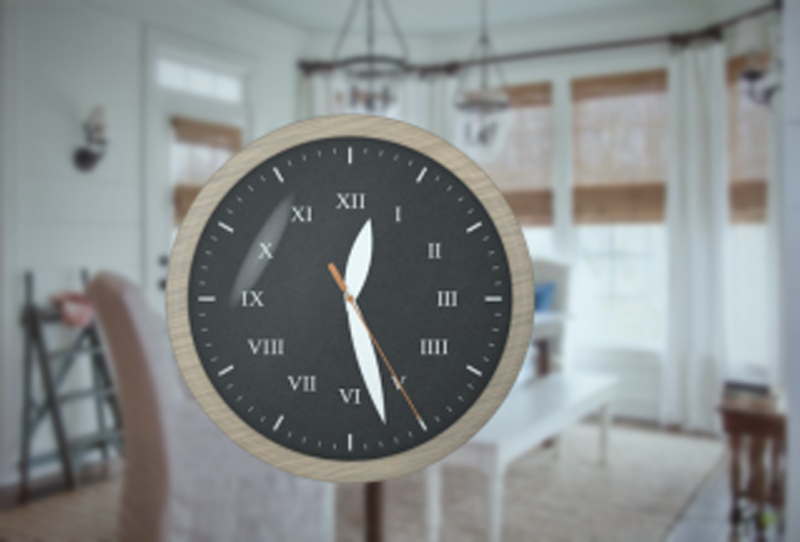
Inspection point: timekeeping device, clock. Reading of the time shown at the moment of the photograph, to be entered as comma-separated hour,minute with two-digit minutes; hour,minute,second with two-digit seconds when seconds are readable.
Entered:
12,27,25
